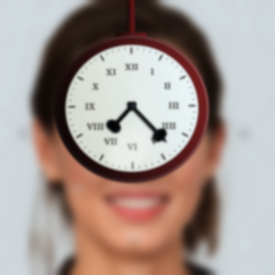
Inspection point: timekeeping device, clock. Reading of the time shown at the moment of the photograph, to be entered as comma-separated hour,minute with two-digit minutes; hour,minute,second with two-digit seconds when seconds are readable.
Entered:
7,23
